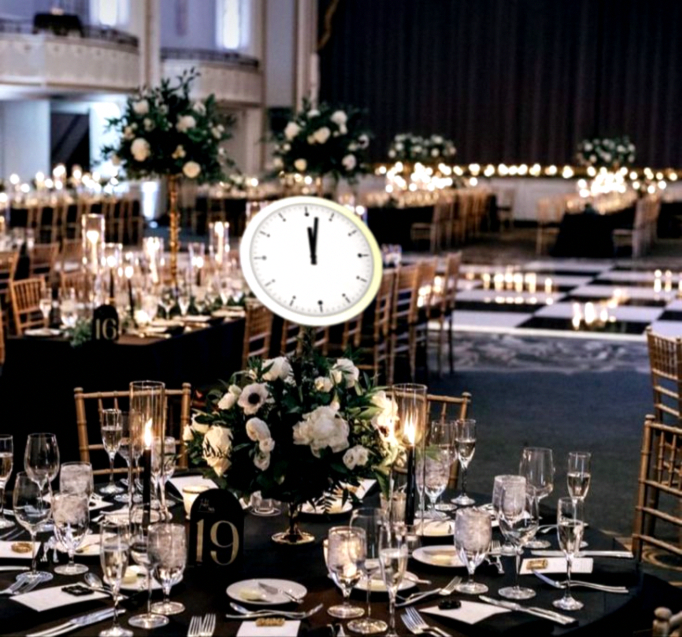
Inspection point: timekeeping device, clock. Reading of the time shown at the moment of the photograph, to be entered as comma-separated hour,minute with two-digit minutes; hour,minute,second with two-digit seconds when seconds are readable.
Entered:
12,02
